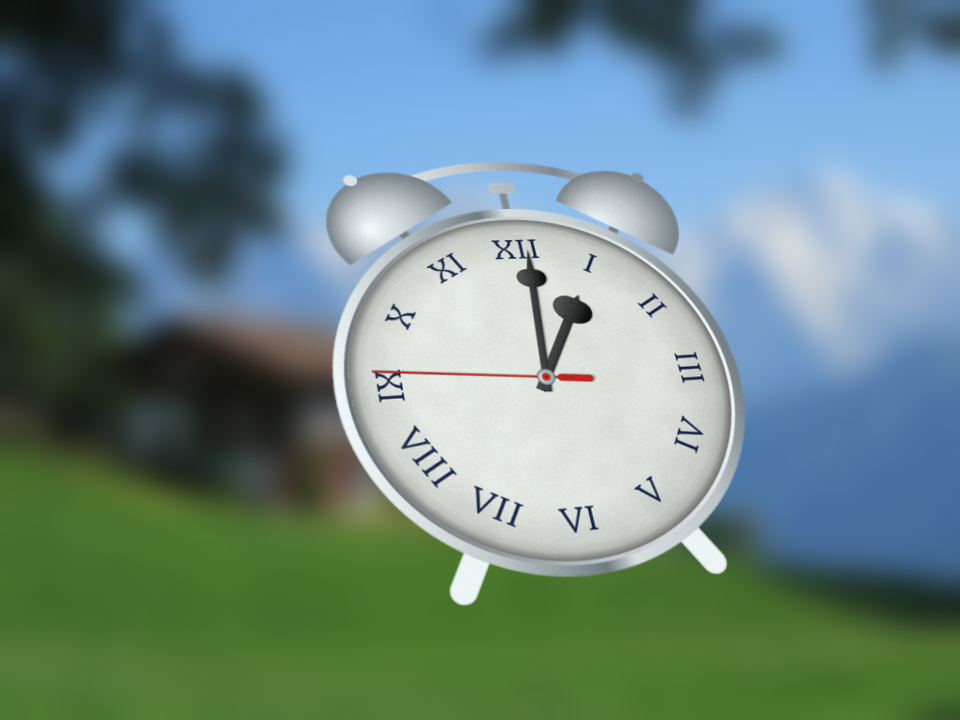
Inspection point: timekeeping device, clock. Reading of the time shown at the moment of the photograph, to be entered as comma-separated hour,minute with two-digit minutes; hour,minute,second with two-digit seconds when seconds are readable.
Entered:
1,00,46
